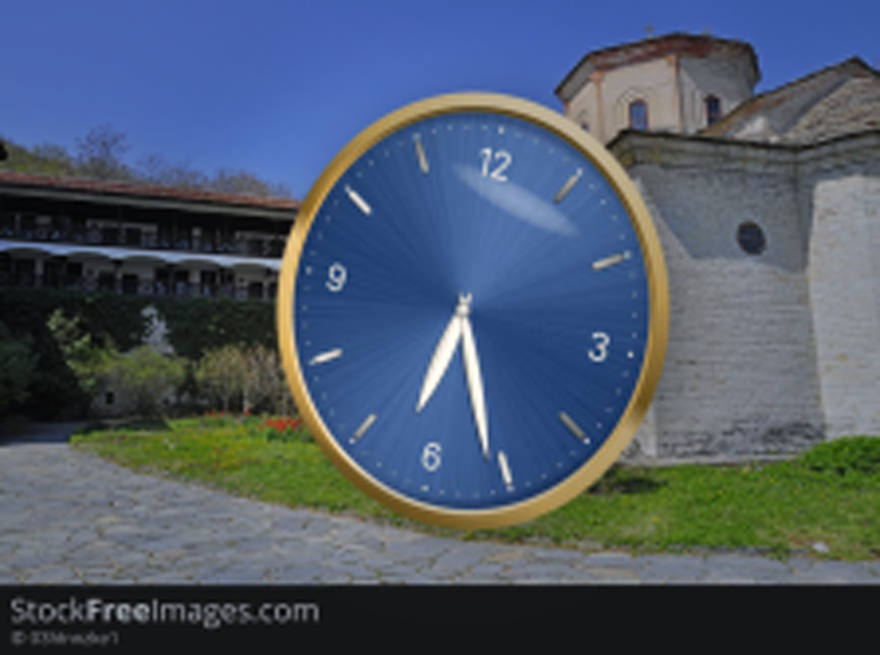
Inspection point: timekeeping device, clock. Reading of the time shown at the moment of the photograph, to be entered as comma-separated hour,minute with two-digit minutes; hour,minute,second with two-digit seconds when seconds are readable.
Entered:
6,26
